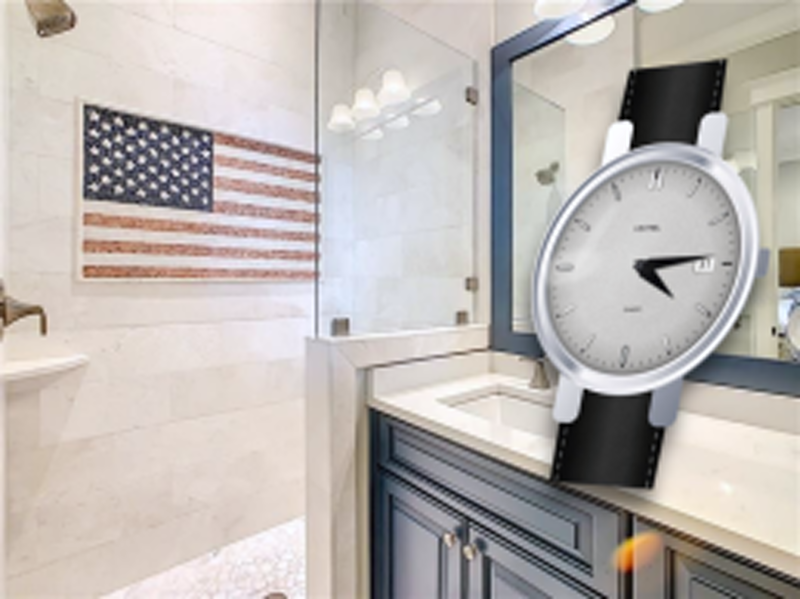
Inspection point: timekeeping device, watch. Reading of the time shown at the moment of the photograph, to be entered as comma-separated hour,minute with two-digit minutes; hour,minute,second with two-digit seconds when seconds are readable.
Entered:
4,14
